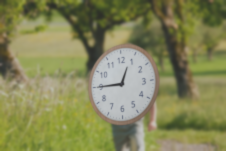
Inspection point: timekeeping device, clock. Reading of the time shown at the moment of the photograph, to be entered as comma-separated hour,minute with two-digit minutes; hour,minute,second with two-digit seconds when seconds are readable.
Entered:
12,45
